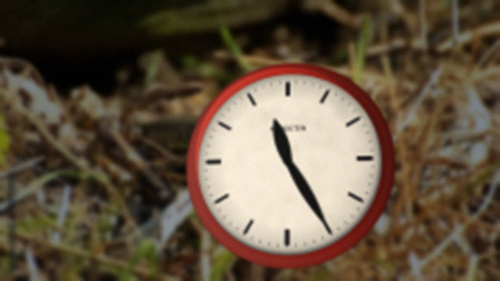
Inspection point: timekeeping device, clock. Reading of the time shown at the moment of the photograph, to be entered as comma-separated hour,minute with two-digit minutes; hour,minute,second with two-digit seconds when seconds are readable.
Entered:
11,25
